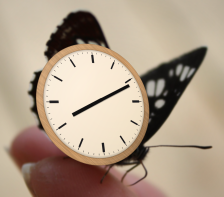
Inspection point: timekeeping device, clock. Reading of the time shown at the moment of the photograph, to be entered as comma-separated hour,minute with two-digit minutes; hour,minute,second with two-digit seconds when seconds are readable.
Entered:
8,11
